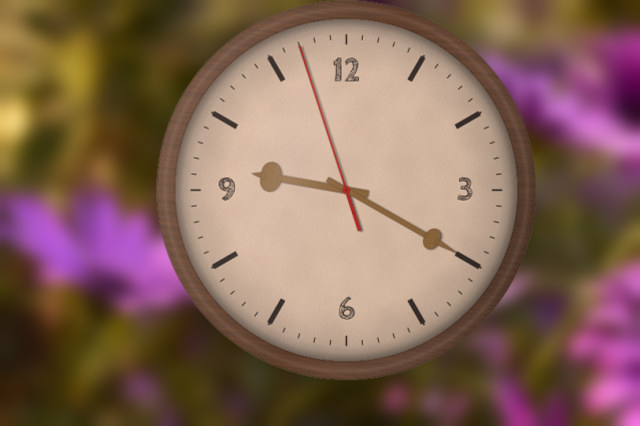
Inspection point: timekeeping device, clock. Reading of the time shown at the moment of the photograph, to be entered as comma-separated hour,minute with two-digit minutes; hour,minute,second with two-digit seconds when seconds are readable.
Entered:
9,19,57
